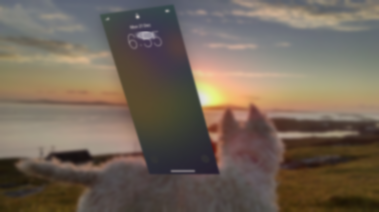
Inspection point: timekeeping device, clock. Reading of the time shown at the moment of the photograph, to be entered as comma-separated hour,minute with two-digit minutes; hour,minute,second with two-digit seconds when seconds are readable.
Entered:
6,55
